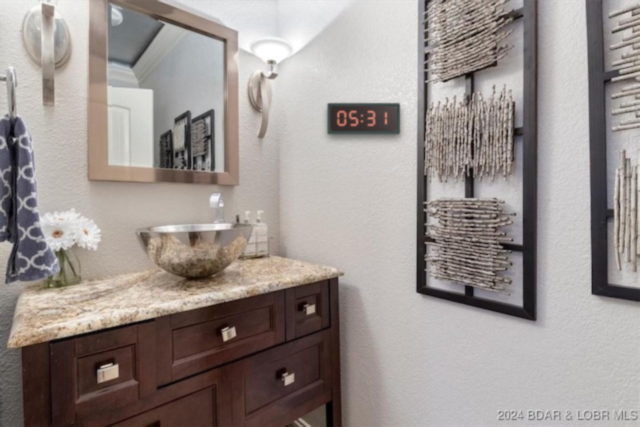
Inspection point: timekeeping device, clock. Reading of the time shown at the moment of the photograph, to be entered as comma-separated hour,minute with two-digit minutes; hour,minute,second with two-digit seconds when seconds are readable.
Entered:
5,31
